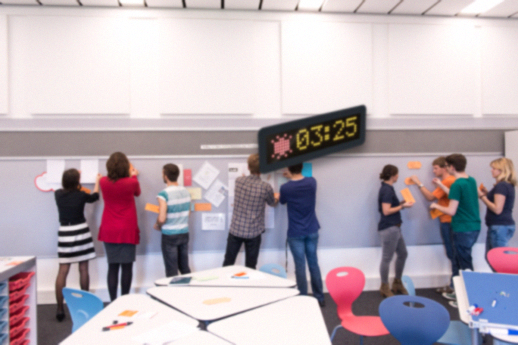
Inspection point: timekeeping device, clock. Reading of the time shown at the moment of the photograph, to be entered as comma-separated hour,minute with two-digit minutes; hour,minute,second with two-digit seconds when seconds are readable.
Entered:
3,25
